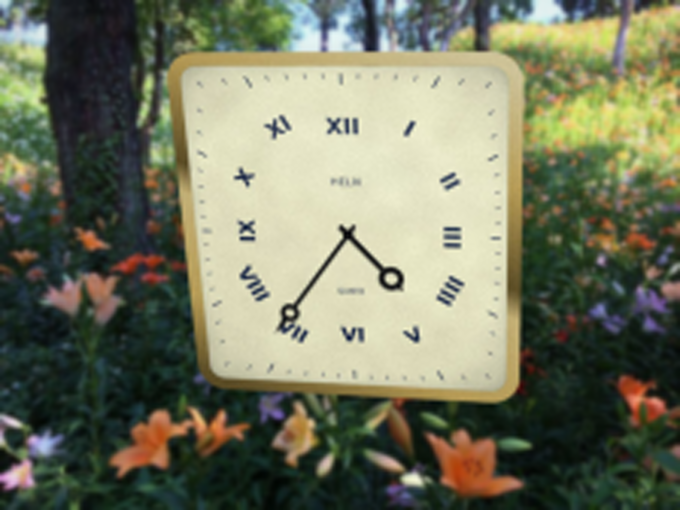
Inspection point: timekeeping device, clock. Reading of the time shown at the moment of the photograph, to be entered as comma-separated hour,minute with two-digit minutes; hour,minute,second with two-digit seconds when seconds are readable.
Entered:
4,36
